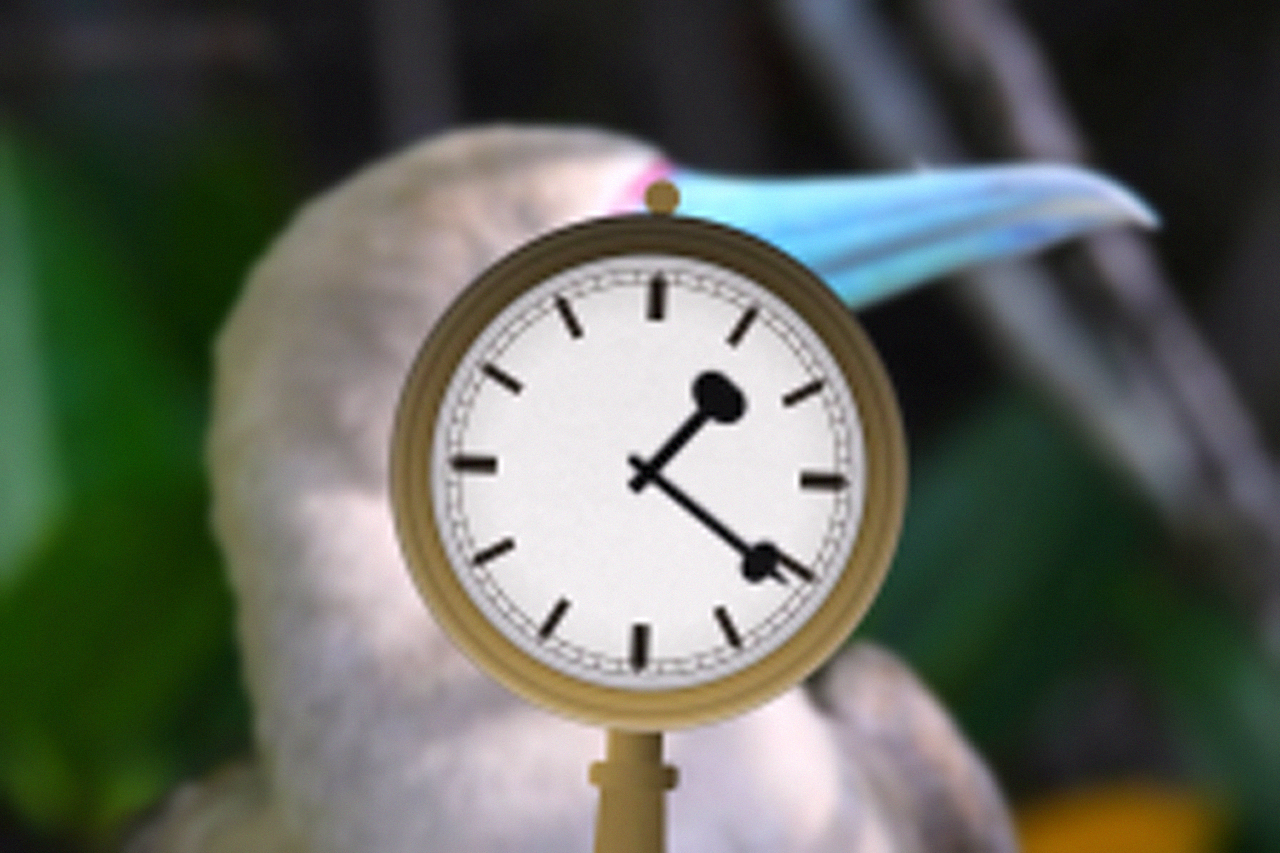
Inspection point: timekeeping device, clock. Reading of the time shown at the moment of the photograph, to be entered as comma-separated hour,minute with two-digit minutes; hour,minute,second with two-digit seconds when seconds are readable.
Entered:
1,21
